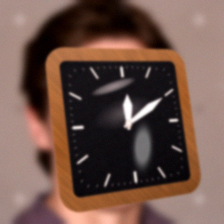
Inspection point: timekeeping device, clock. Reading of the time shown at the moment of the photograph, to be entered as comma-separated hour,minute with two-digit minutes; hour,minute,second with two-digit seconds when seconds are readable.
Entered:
12,10
